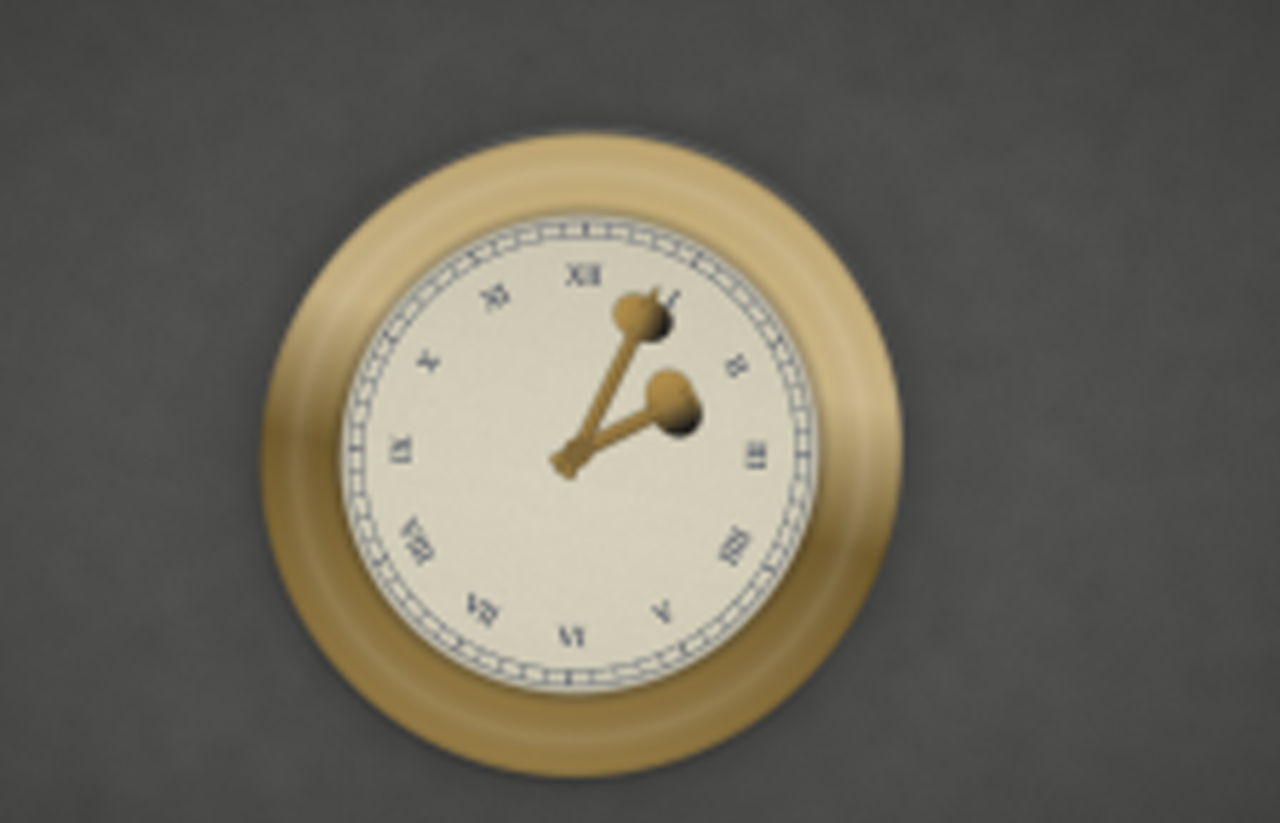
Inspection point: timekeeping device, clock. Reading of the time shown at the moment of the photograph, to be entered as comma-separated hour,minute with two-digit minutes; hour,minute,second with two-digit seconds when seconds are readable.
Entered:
2,04
